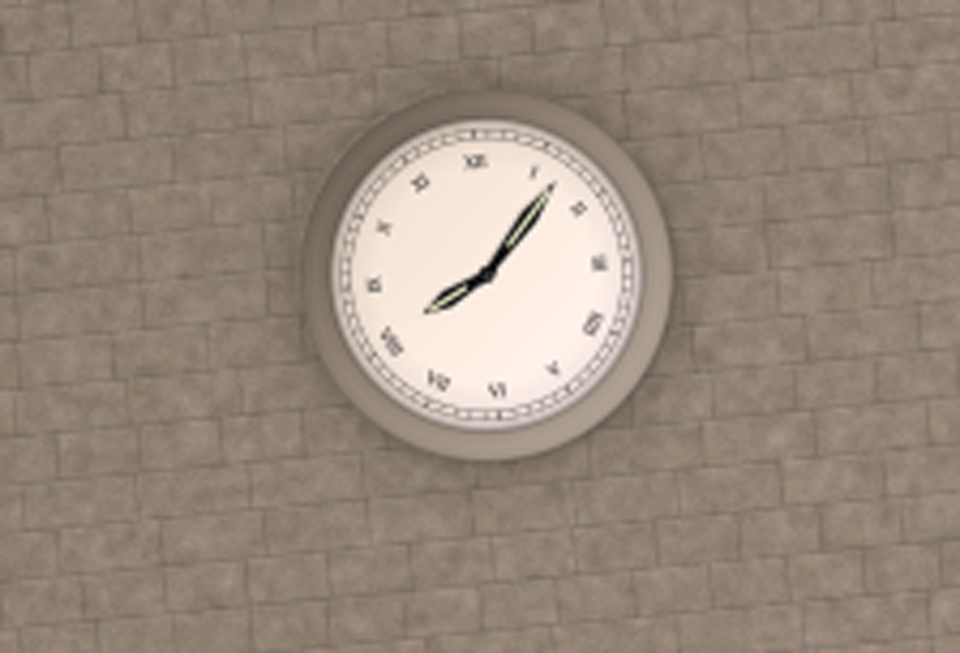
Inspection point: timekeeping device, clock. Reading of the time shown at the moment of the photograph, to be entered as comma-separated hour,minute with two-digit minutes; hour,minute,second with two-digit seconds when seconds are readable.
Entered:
8,07
